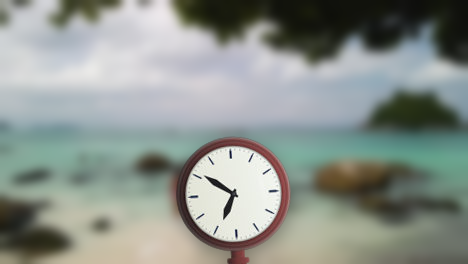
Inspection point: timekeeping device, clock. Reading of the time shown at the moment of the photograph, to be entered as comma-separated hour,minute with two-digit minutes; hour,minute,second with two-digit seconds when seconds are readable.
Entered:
6,51
